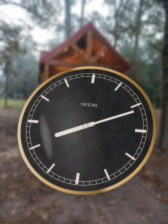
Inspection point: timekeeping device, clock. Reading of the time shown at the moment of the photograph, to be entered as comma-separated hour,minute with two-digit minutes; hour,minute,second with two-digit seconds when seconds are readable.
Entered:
8,11
